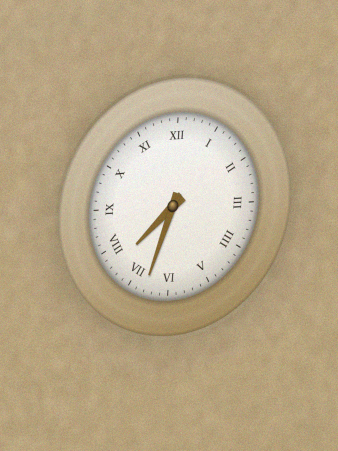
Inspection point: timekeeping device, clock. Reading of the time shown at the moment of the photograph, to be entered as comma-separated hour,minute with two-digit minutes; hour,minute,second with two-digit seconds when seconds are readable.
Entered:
7,33
